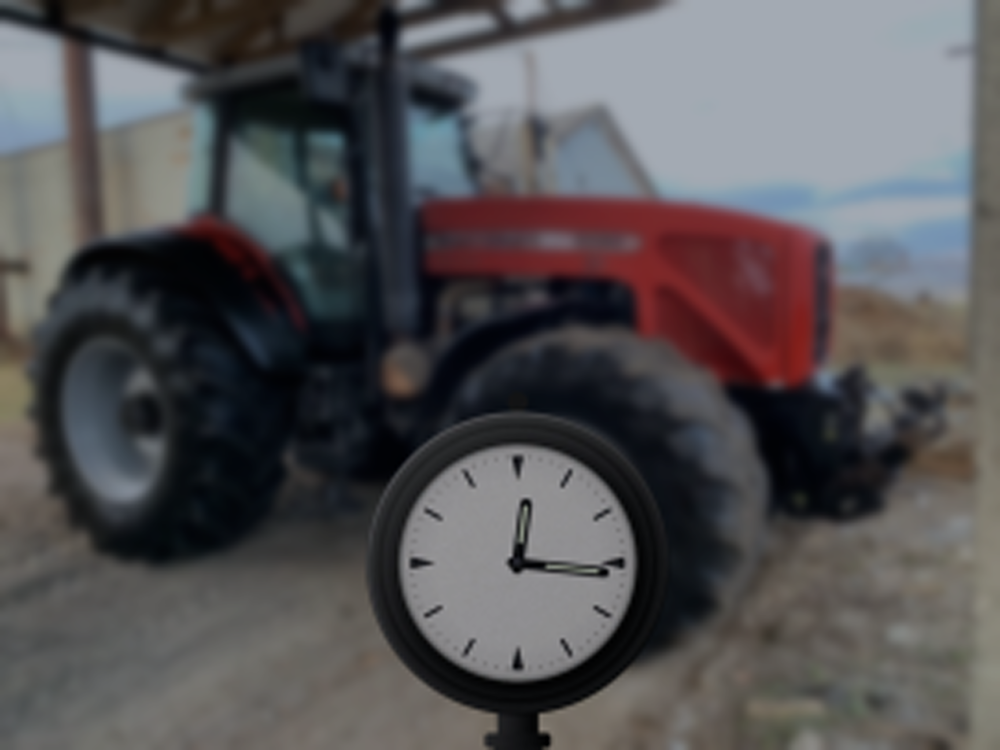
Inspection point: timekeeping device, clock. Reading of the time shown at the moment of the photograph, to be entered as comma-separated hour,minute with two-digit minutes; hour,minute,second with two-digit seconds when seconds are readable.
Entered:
12,16
